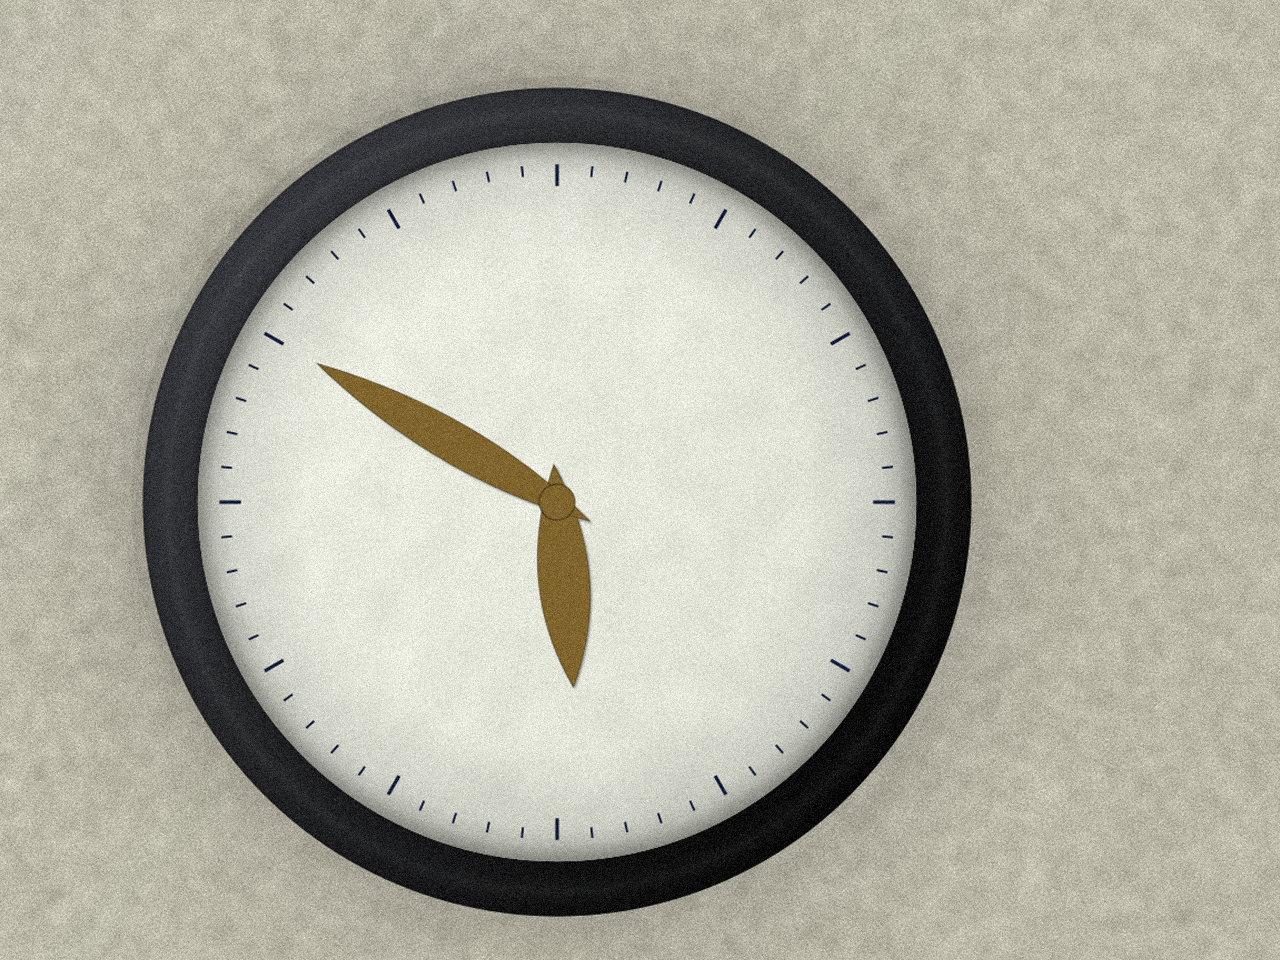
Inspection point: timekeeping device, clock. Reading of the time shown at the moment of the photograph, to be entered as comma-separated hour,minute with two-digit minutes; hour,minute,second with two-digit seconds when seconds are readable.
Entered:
5,50
